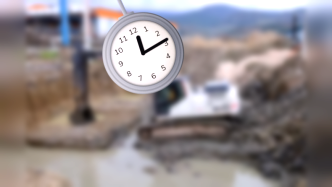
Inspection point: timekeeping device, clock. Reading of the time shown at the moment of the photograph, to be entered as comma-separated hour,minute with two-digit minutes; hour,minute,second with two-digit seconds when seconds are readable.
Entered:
12,14
